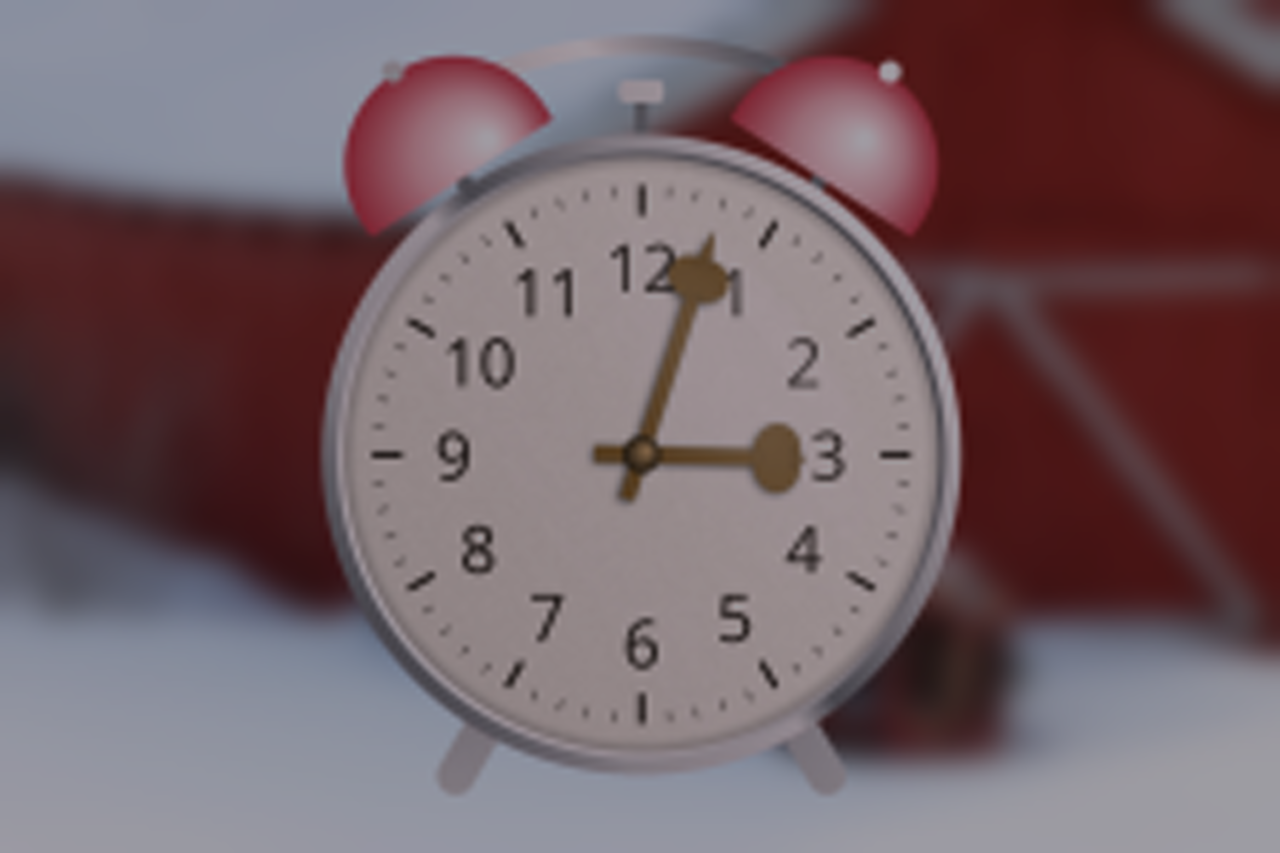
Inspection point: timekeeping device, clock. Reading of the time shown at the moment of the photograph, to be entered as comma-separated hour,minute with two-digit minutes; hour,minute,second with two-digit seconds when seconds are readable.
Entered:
3,03
